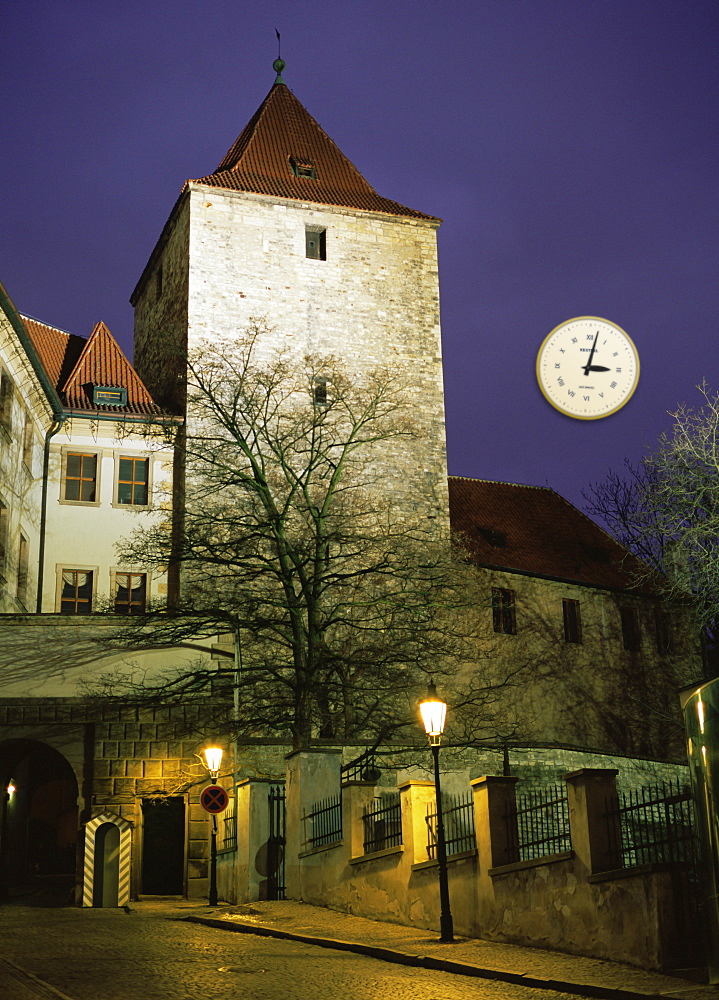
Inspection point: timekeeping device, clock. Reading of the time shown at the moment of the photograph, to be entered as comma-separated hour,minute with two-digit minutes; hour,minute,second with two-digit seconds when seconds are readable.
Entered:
3,02
